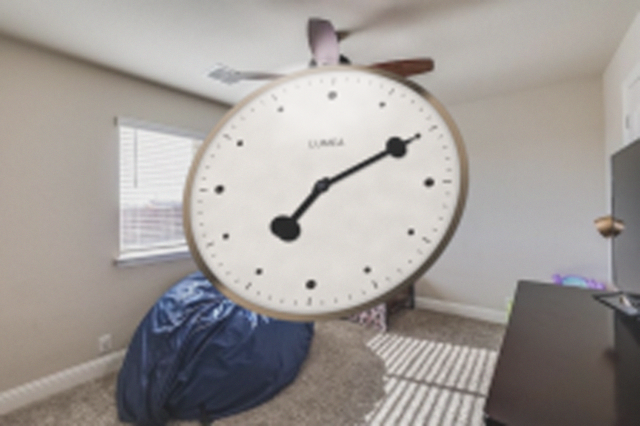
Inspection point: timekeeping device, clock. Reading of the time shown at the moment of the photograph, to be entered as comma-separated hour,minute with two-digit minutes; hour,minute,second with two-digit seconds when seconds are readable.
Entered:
7,10
